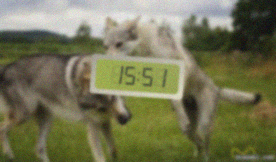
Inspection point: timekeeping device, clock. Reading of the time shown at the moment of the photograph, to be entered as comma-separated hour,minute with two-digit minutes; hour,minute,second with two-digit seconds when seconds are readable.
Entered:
15,51
